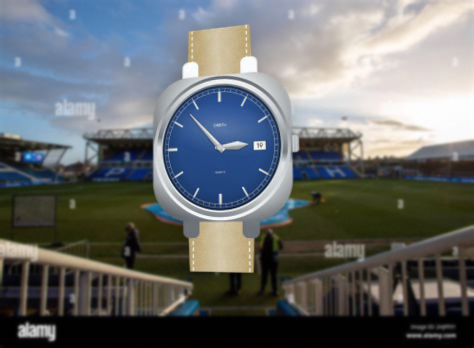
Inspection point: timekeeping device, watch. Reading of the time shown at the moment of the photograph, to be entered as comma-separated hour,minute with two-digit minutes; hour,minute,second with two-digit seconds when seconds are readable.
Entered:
2,53
